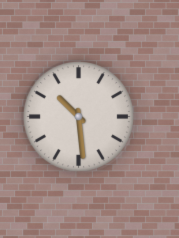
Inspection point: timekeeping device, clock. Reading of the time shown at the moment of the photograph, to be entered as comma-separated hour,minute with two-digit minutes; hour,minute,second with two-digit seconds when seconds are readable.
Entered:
10,29
